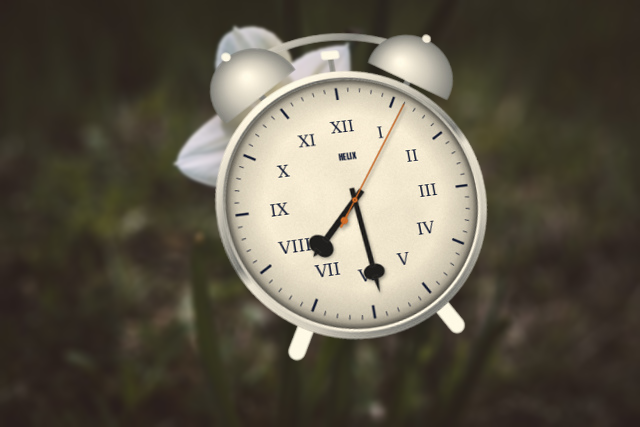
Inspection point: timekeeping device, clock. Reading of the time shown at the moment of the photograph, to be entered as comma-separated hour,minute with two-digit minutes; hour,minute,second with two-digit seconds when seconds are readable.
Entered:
7,29,06
